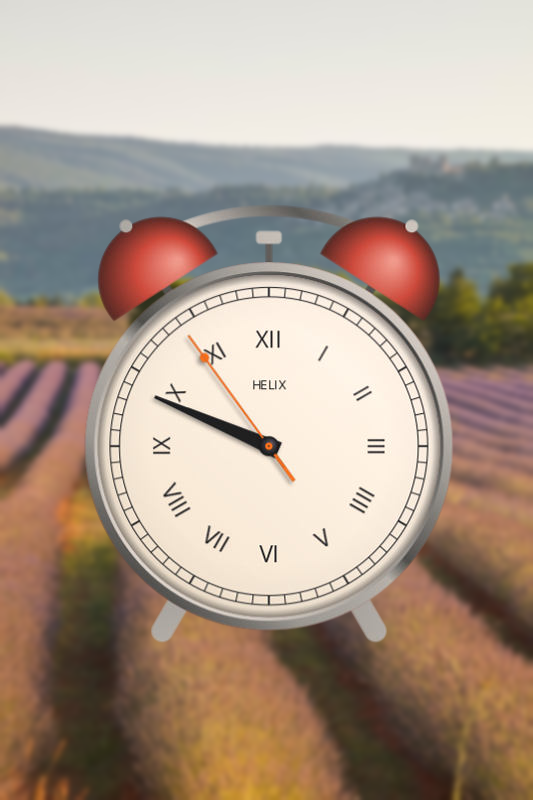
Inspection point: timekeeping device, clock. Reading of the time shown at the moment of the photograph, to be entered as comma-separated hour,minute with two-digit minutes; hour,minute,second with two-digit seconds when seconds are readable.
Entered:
9,48,54
